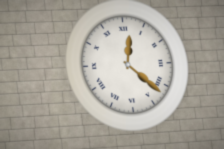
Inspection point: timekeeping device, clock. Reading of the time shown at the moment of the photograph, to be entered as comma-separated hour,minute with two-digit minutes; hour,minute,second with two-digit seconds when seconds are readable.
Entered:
12,22
